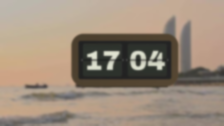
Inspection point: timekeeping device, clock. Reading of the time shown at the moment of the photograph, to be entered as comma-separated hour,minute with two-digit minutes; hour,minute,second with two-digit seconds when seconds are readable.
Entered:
17,04
